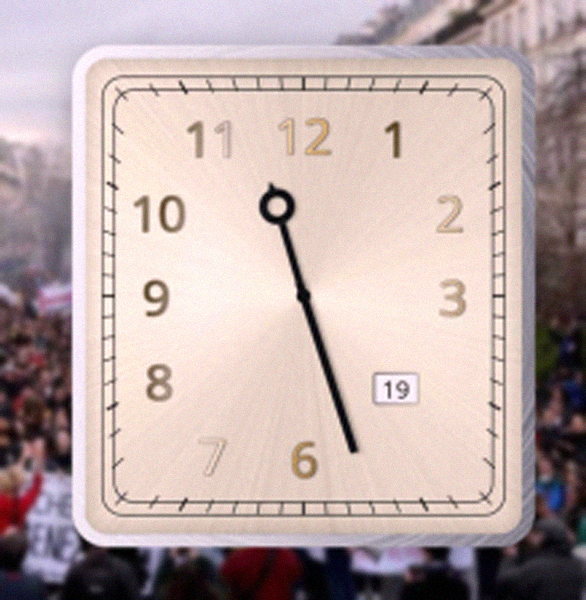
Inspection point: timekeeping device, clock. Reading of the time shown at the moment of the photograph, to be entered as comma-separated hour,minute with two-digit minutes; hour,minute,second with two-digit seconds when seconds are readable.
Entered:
11,27
